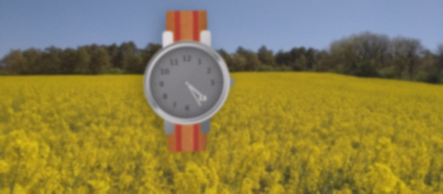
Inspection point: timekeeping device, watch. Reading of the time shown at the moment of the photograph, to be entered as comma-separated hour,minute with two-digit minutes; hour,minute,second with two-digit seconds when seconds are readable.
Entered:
4,25
